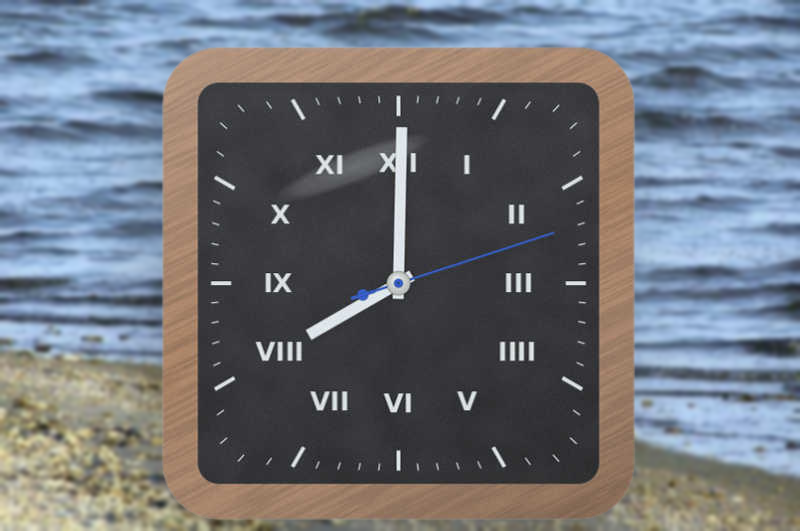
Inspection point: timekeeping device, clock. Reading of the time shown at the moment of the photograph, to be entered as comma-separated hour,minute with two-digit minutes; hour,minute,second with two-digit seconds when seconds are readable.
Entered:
8,00,12
